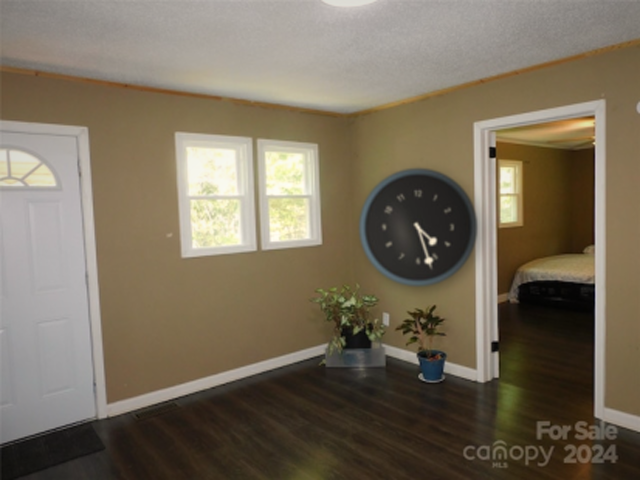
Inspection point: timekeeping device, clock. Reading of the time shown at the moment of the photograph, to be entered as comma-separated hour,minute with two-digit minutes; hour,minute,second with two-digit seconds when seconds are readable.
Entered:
4,27
